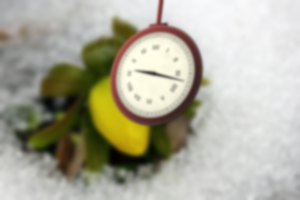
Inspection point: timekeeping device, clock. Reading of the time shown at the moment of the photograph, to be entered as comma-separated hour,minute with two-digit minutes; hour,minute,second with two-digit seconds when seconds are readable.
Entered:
9,17
